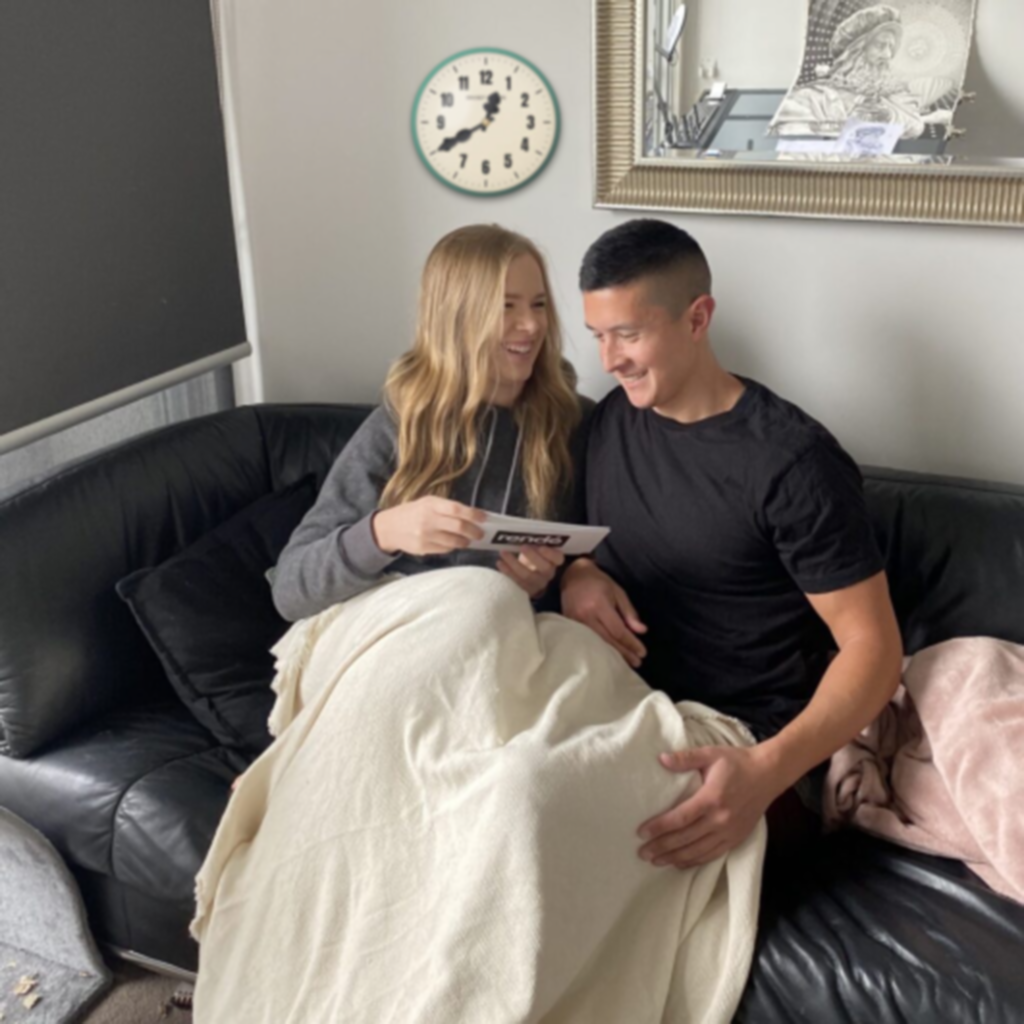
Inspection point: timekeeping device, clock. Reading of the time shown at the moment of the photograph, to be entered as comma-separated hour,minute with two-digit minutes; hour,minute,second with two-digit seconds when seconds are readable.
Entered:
12,40
